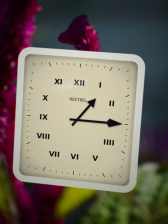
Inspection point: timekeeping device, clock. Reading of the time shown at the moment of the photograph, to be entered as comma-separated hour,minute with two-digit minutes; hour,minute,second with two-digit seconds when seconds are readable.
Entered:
1,15
